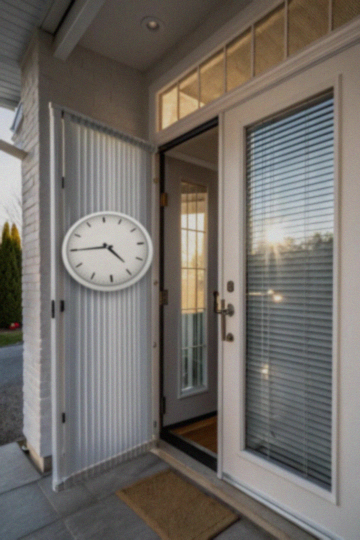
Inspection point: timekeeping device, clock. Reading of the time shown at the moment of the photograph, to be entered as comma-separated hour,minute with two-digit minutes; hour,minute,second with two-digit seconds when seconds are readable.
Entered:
4,45
